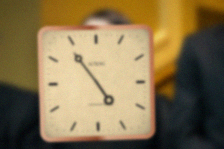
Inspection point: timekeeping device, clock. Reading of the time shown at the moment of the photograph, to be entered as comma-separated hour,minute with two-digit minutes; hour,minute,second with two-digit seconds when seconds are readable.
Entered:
4,54
